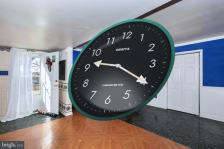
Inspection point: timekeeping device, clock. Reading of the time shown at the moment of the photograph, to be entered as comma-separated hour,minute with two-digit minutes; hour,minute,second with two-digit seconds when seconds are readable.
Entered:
9,20
